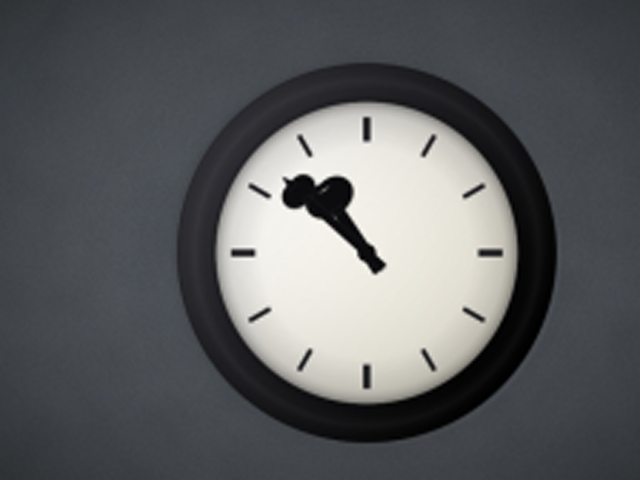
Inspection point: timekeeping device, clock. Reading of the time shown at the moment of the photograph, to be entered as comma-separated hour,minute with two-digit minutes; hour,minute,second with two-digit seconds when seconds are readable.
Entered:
10,52
